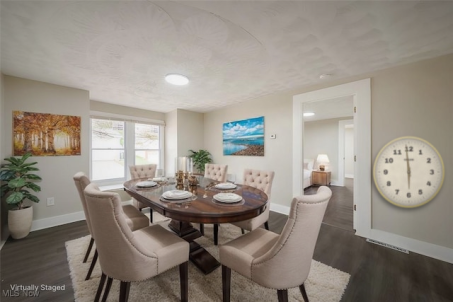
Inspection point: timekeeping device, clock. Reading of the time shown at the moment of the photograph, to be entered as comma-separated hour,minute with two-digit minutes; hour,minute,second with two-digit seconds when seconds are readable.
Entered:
5,59
